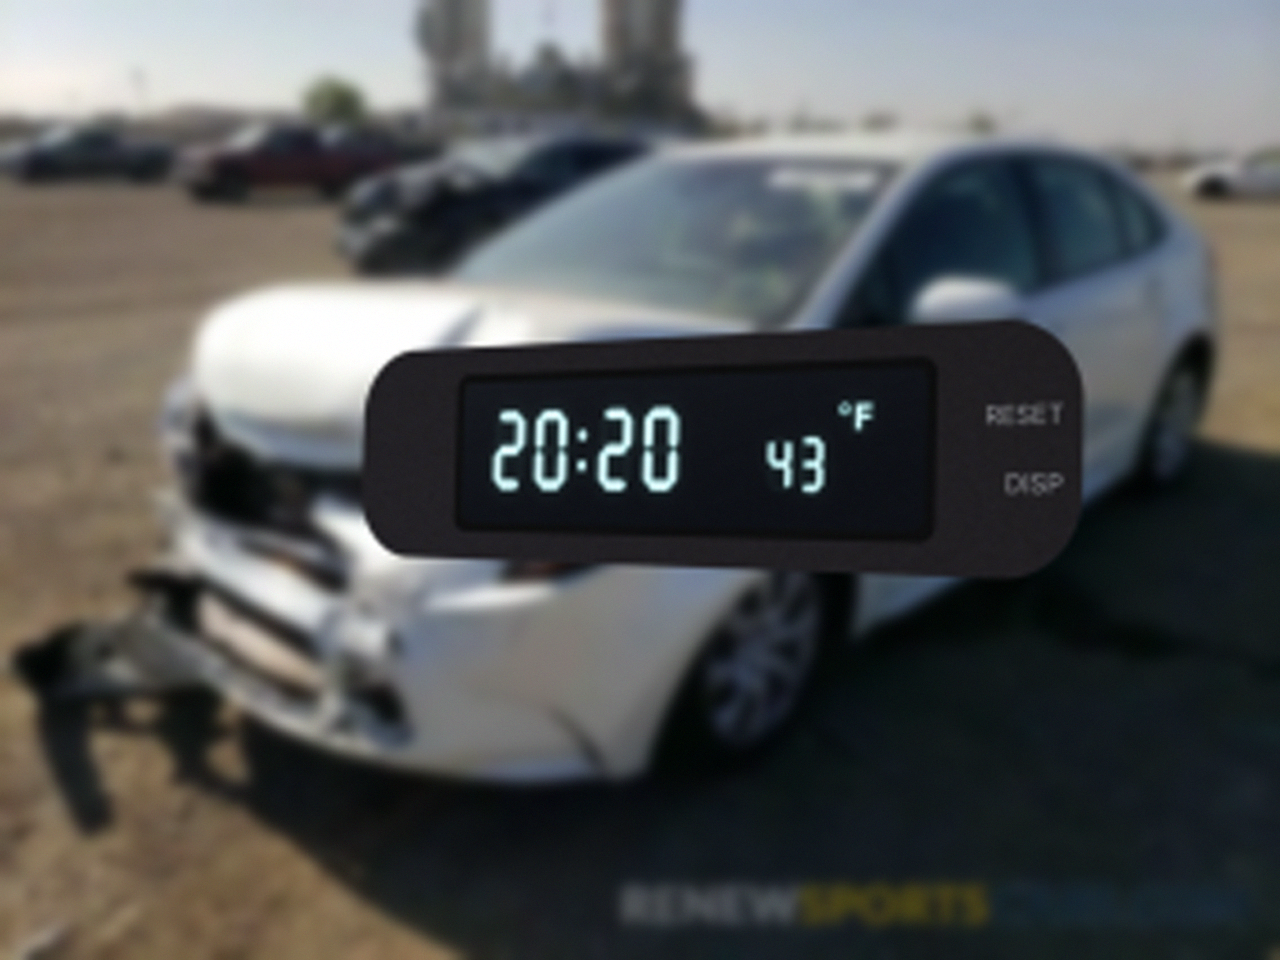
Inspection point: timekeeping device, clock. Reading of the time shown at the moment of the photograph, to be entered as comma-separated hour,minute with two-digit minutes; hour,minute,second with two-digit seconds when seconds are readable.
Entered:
20,20
